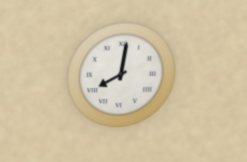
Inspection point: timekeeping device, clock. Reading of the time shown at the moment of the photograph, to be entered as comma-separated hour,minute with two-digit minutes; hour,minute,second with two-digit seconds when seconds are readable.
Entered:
8,01
